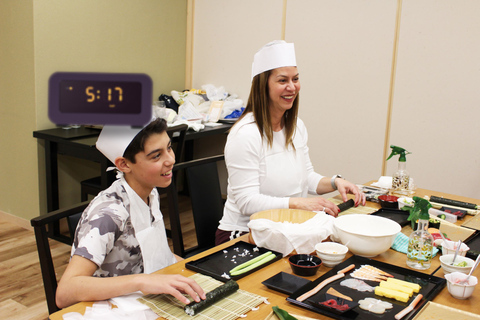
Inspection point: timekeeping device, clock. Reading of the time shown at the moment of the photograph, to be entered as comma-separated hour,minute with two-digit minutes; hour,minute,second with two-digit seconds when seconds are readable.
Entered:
5,17
